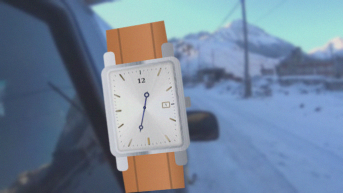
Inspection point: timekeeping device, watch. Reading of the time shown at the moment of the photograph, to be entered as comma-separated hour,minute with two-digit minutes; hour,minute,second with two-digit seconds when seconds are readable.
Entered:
12,33
